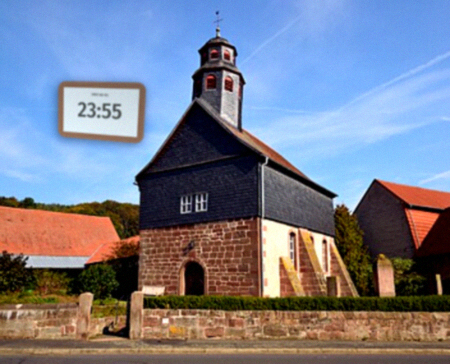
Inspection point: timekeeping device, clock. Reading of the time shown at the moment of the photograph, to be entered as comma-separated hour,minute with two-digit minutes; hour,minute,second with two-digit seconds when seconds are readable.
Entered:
23,55
